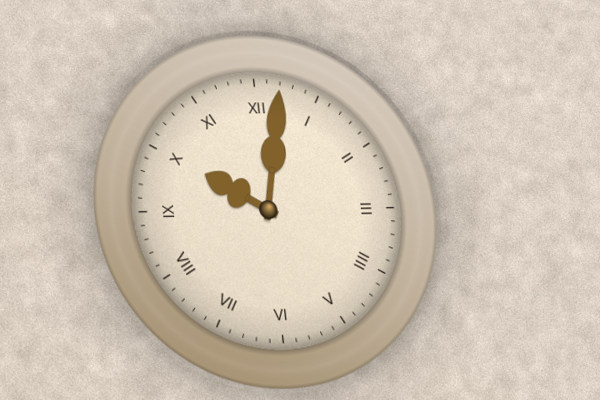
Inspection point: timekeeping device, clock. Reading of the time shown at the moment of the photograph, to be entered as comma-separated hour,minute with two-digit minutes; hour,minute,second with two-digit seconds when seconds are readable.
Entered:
10,02
